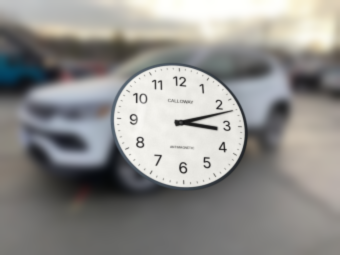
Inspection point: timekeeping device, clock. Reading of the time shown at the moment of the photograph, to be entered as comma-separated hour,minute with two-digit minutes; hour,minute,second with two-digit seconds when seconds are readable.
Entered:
3,12
